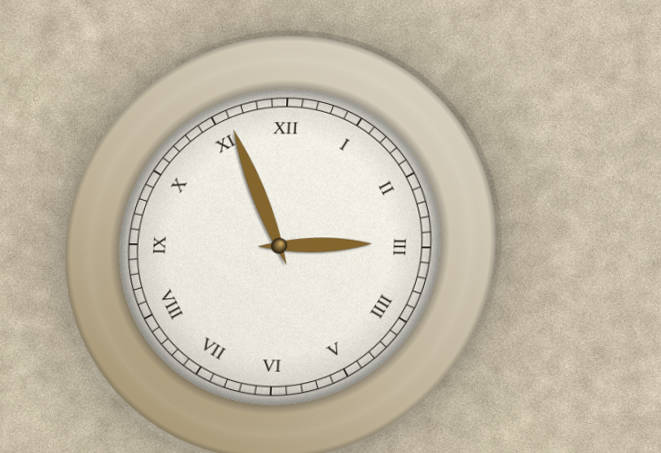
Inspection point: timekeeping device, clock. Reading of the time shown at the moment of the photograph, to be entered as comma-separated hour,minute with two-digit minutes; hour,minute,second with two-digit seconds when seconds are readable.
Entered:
2,56
